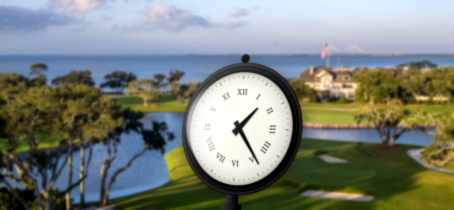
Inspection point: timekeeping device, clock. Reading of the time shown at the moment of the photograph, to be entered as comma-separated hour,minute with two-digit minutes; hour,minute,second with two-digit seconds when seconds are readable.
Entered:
1,24
